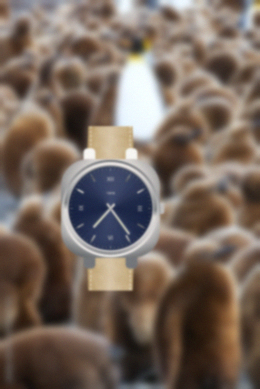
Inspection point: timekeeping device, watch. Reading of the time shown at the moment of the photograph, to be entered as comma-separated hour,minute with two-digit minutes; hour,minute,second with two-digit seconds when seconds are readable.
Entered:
7,24
